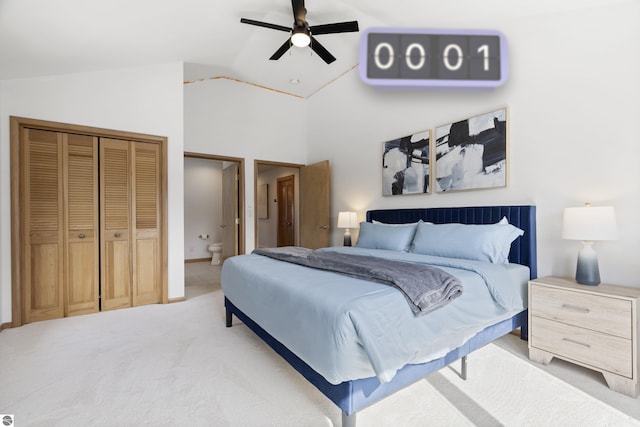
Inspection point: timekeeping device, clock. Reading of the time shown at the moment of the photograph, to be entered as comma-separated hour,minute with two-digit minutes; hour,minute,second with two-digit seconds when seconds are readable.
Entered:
0,01
